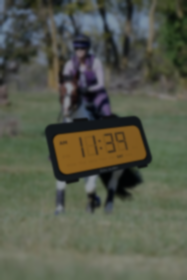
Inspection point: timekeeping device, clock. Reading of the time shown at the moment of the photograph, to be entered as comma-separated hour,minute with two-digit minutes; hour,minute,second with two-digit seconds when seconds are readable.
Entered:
11,39
